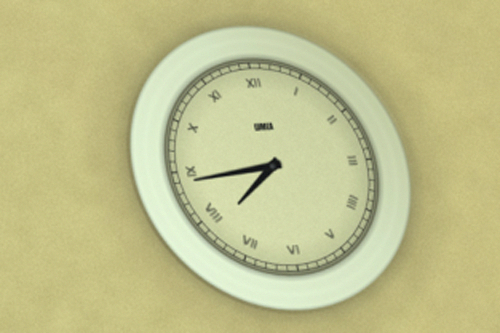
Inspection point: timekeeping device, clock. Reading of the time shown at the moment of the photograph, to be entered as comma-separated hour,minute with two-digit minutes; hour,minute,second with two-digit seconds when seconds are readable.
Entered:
7,44
